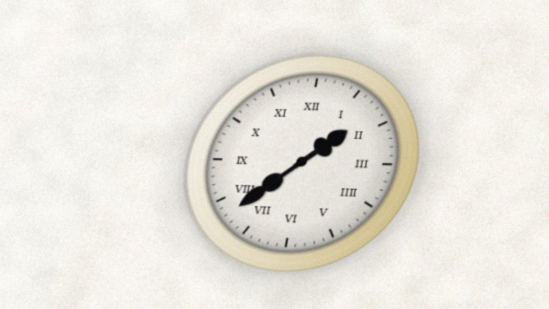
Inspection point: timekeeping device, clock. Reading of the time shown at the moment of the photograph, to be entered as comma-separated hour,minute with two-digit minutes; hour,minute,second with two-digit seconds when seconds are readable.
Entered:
1,38
